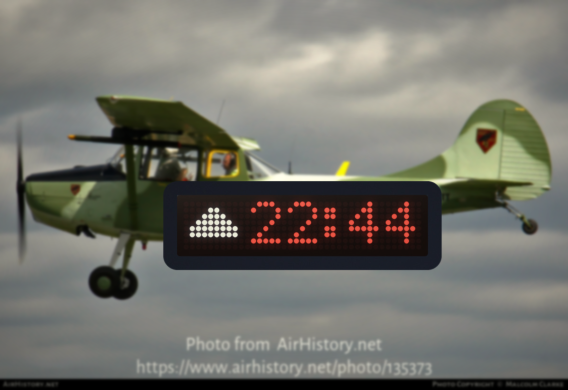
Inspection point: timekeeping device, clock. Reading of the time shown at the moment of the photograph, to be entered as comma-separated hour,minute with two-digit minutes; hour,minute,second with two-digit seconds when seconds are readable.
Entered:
22,44
